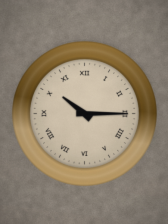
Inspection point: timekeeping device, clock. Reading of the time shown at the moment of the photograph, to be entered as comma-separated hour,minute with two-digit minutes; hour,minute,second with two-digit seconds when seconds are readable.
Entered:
10,15
